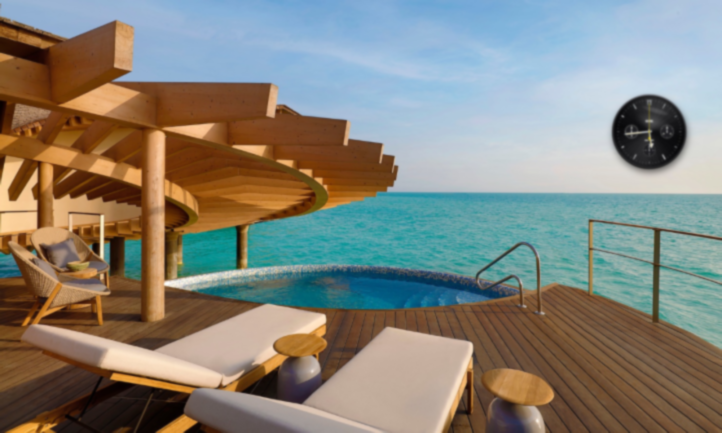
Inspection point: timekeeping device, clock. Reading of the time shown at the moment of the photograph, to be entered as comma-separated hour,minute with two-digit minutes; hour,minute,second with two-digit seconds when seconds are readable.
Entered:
5,44
